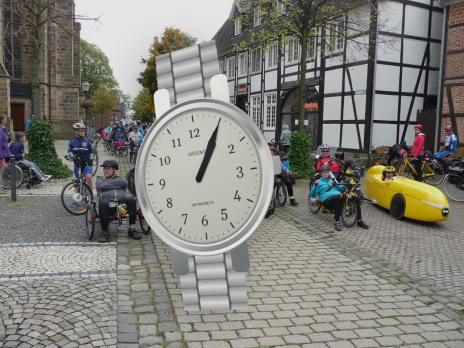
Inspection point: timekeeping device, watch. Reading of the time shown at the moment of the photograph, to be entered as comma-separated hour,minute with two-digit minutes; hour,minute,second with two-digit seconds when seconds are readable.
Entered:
1,05
